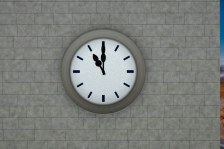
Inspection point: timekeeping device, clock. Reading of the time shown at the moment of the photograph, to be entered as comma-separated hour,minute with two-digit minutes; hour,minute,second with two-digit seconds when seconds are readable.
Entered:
11,00
